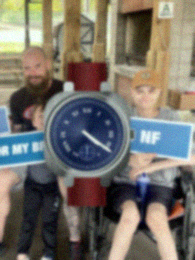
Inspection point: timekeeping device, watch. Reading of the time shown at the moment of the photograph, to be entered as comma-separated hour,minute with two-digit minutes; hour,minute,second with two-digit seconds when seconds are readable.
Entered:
4,21
